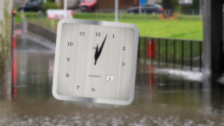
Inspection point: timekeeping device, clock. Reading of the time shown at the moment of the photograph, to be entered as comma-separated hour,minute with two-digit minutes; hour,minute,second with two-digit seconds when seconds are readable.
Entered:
12,03
